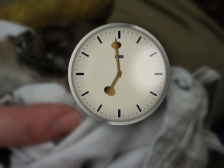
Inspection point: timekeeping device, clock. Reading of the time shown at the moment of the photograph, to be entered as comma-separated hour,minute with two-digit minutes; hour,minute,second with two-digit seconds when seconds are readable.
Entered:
6,59
